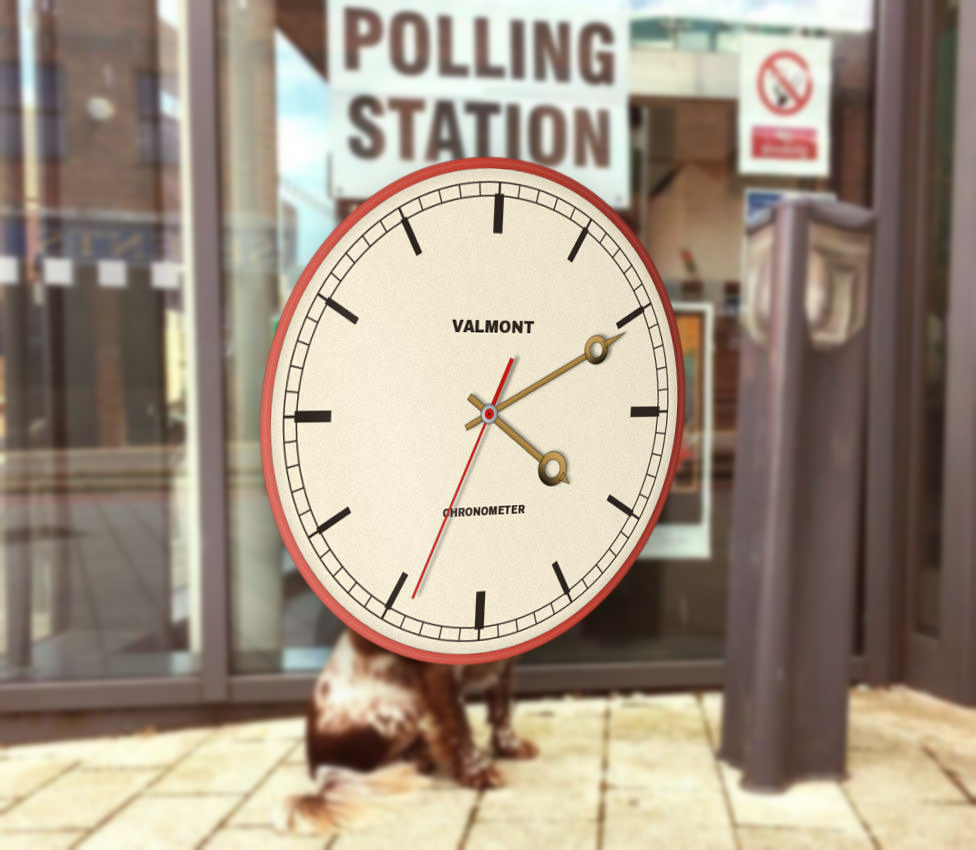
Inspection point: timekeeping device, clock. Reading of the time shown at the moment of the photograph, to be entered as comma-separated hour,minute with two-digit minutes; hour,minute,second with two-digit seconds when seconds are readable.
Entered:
4,10,34
